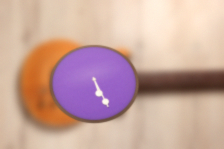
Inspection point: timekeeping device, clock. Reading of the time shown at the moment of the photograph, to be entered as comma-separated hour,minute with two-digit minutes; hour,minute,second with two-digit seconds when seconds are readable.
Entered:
5,26
